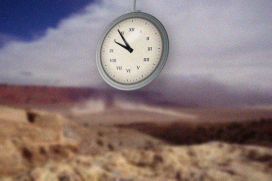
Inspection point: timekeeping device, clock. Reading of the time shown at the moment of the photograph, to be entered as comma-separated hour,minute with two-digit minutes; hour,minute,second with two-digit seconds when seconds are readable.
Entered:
9,54
